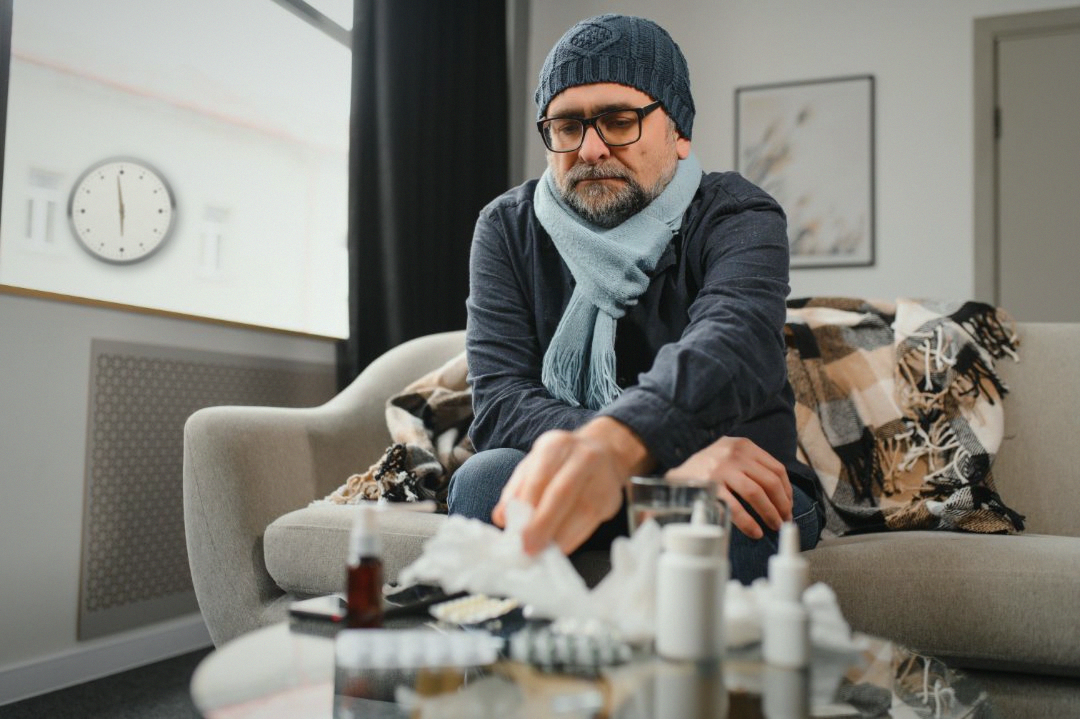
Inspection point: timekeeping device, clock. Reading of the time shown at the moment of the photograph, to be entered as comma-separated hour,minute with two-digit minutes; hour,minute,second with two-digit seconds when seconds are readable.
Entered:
5,59
